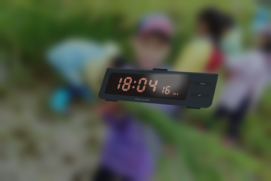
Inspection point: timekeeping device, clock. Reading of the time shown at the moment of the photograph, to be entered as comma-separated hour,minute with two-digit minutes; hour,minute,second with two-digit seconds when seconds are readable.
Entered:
18,04,16
